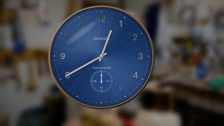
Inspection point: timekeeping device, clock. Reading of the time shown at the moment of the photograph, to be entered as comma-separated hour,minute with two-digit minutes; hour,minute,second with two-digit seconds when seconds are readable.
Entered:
12,40
